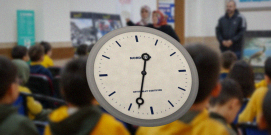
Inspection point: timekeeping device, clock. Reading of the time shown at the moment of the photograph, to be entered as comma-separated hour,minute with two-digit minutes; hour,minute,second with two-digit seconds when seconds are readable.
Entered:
12,33
